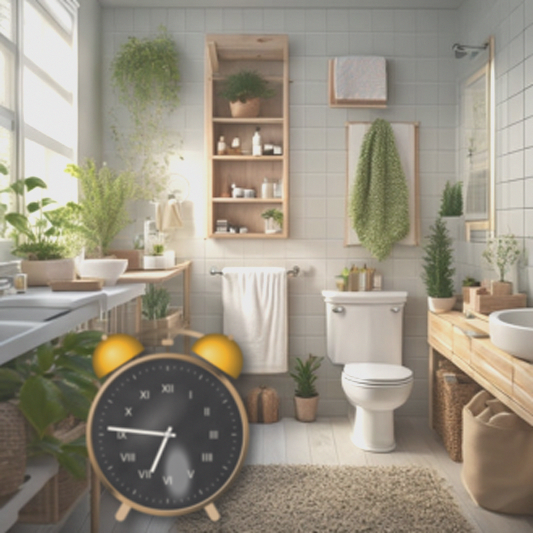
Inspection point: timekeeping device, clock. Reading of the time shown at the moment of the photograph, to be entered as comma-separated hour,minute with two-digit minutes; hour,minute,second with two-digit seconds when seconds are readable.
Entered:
6,46
